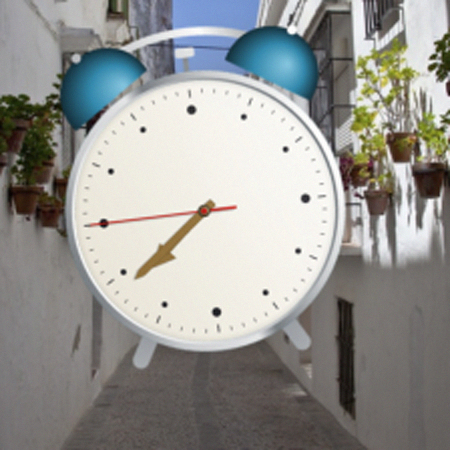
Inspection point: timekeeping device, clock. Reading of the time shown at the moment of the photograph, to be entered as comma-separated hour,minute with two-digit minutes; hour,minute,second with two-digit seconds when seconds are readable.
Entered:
7,38,45
